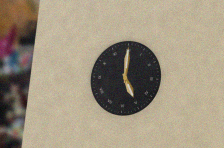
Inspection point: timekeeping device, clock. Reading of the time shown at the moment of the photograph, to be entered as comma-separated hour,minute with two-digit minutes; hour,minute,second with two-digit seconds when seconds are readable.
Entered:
5,00
